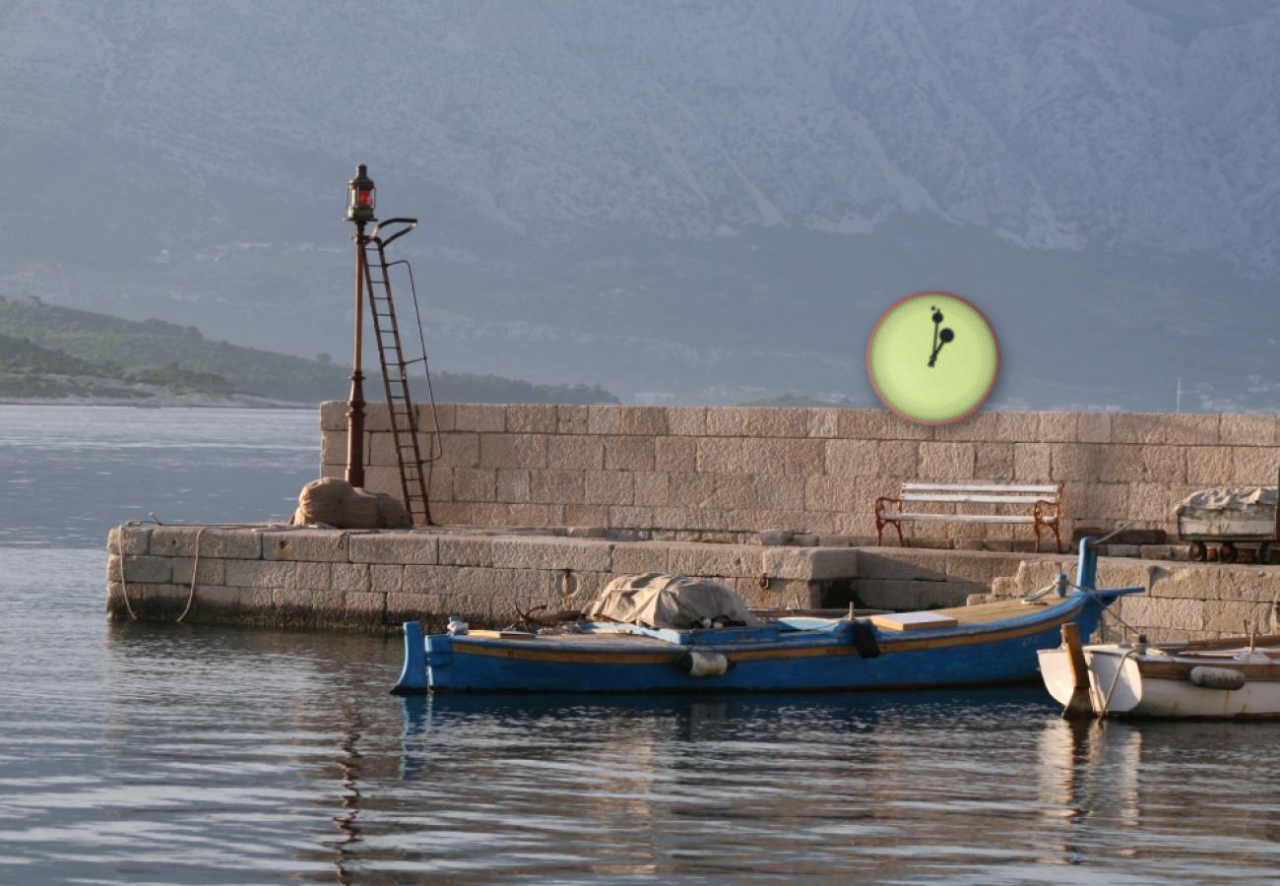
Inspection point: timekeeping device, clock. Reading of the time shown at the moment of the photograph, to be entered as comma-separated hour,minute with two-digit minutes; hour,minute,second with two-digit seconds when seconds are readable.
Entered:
1,01
